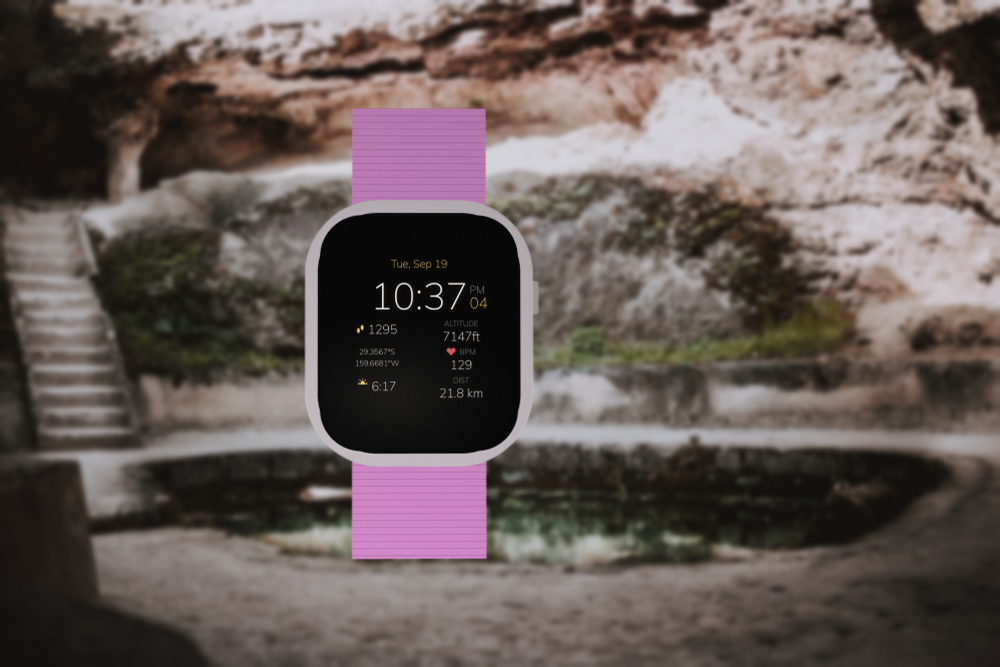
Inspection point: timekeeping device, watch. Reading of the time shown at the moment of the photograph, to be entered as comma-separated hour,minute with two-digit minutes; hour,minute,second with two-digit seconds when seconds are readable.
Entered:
10,37,04
